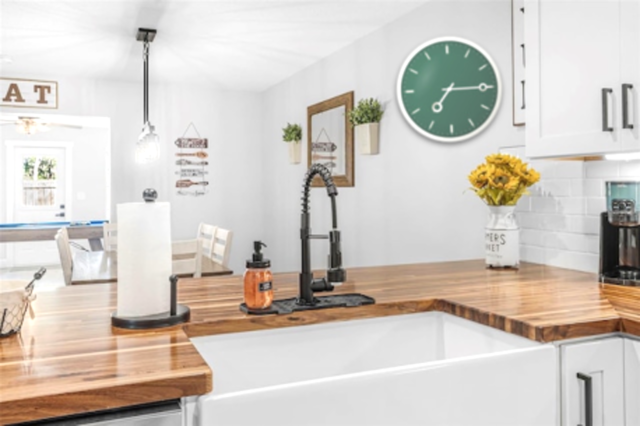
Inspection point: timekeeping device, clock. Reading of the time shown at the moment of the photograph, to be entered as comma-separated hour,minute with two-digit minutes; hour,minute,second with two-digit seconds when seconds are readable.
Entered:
7,15
